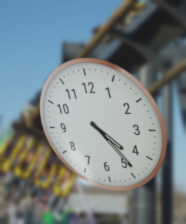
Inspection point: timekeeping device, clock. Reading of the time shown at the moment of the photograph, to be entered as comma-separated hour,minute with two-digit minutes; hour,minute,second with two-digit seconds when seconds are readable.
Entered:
4,24
